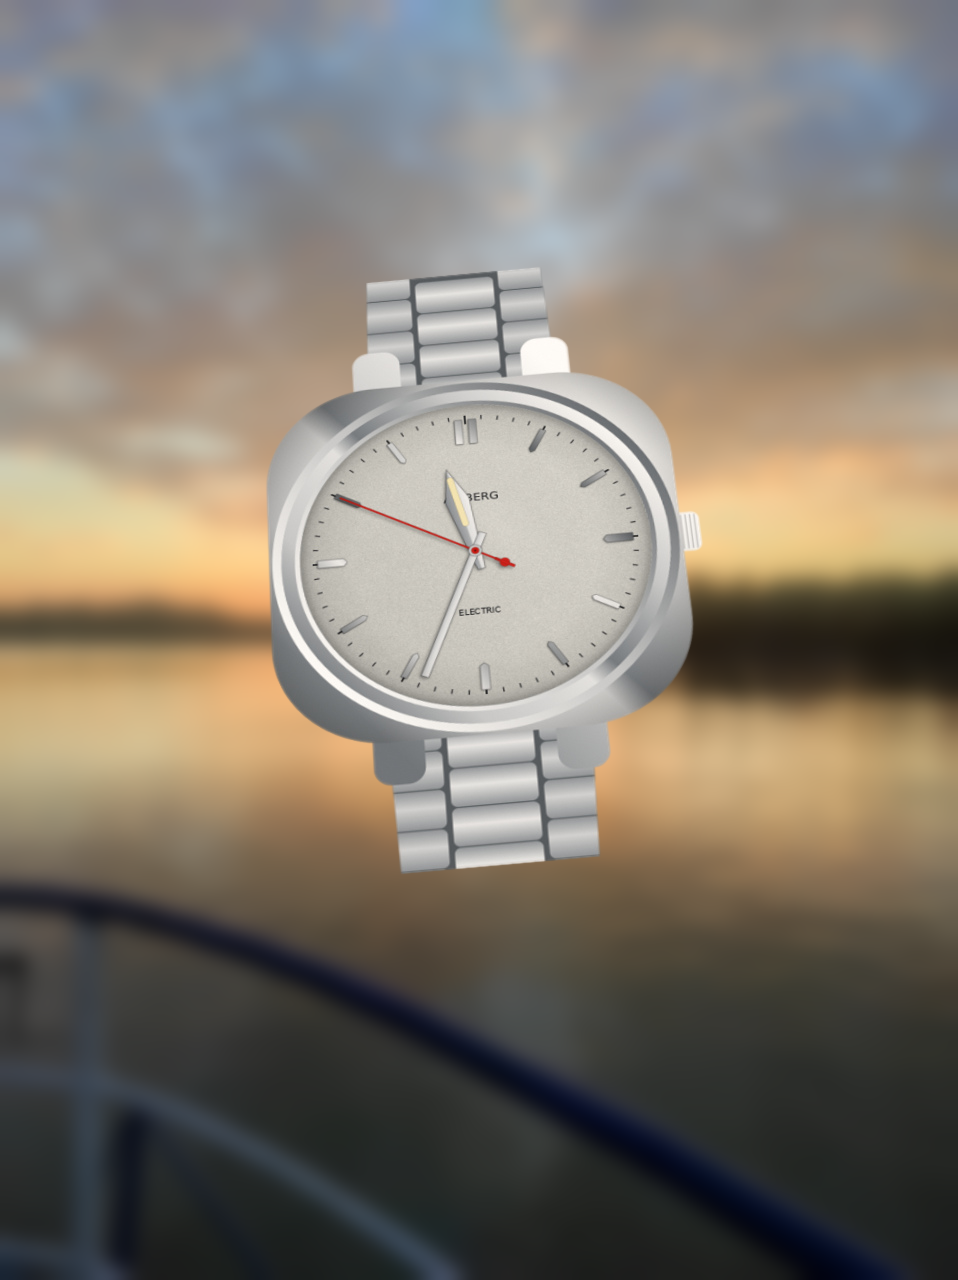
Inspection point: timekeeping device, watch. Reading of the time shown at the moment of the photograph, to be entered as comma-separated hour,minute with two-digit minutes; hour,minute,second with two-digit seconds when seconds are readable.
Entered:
11,33,50
